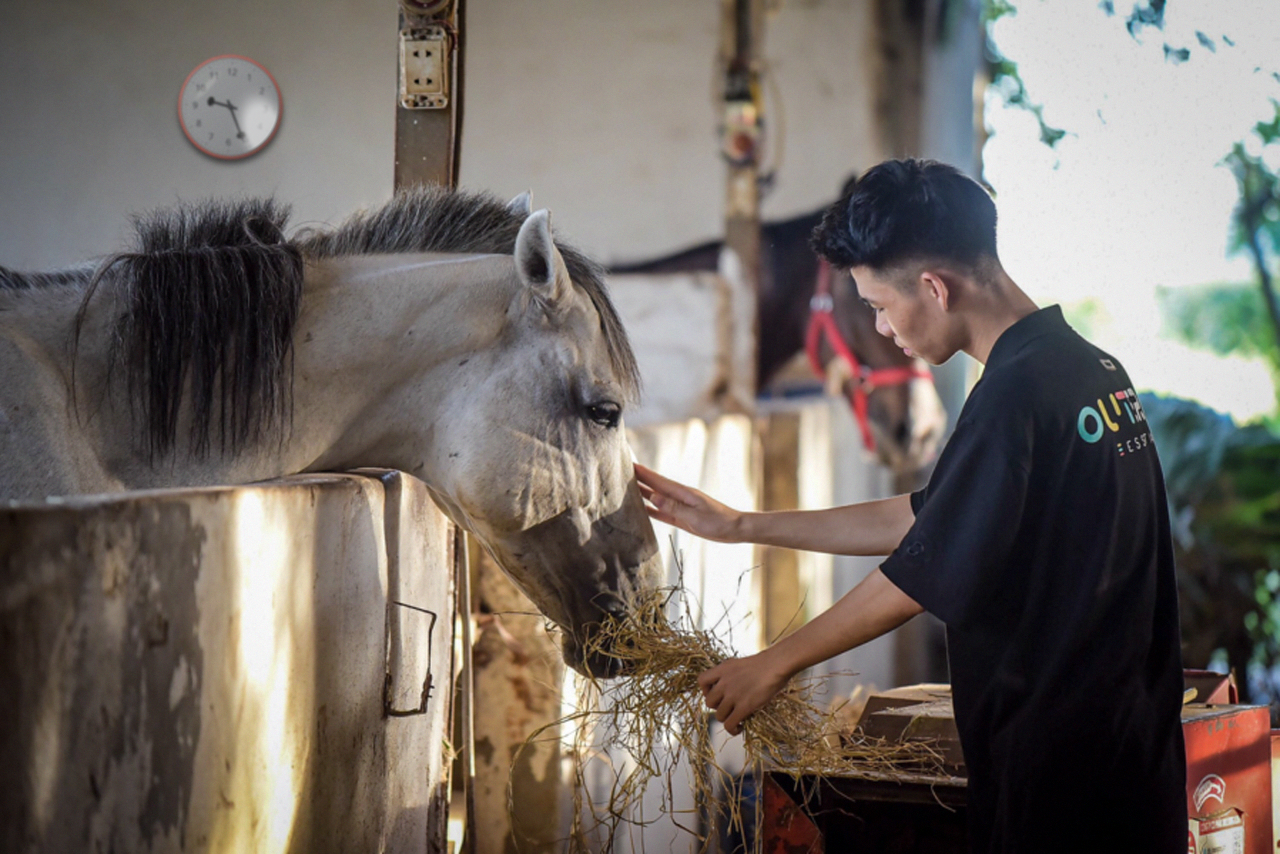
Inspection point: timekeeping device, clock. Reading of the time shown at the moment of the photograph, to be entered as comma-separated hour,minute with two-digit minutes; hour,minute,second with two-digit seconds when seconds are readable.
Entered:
9,26
